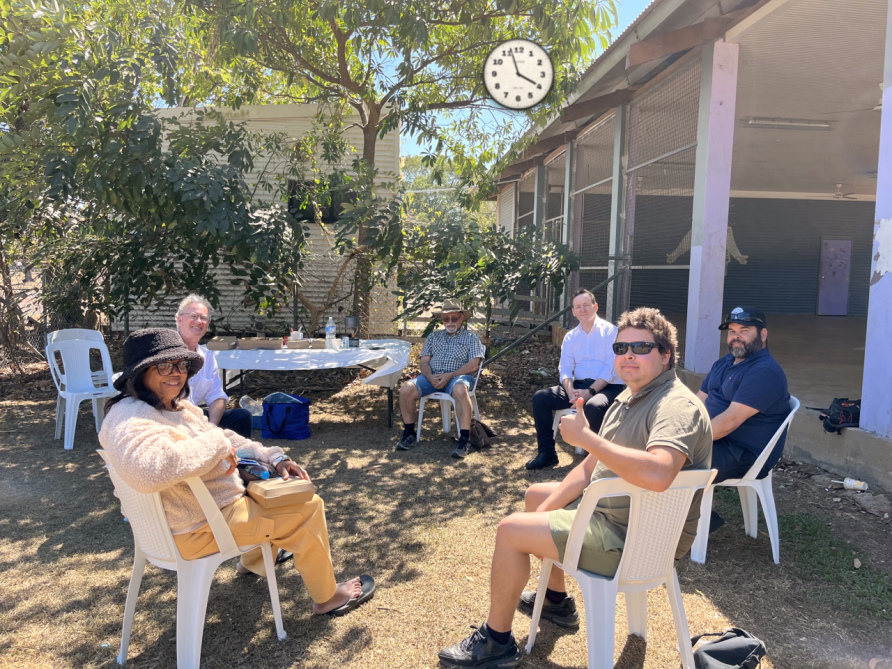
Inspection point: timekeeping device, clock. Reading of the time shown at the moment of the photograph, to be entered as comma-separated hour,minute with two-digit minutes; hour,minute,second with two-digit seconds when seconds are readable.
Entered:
3,57
